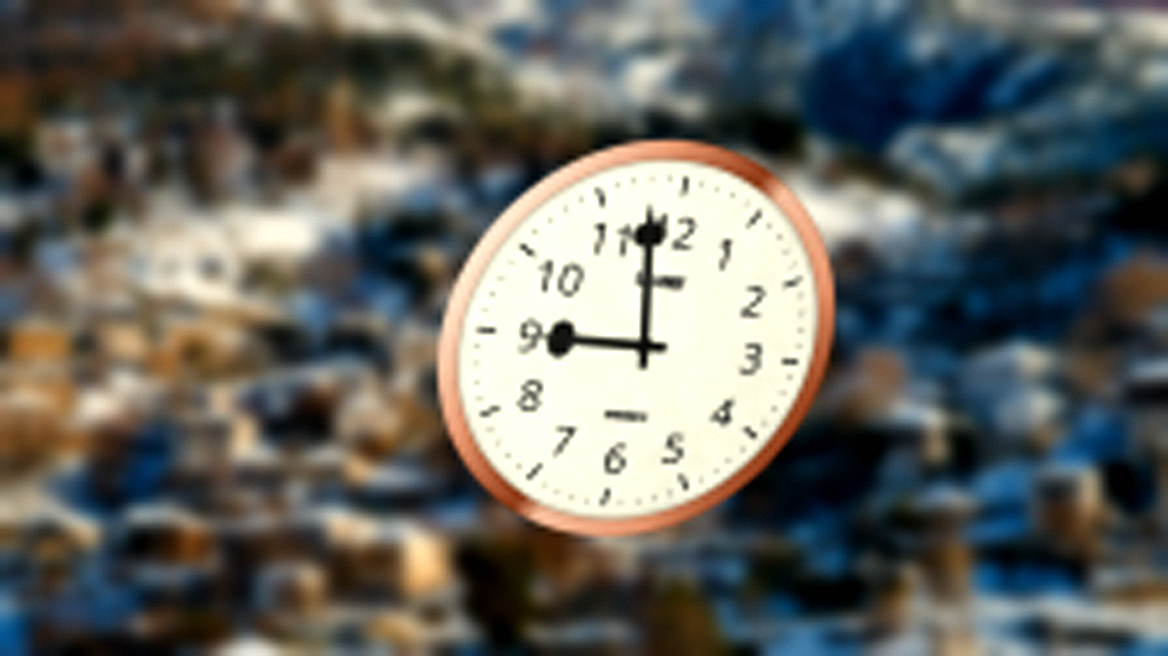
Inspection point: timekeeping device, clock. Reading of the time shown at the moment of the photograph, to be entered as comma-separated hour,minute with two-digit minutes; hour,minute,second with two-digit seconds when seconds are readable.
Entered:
8,58
